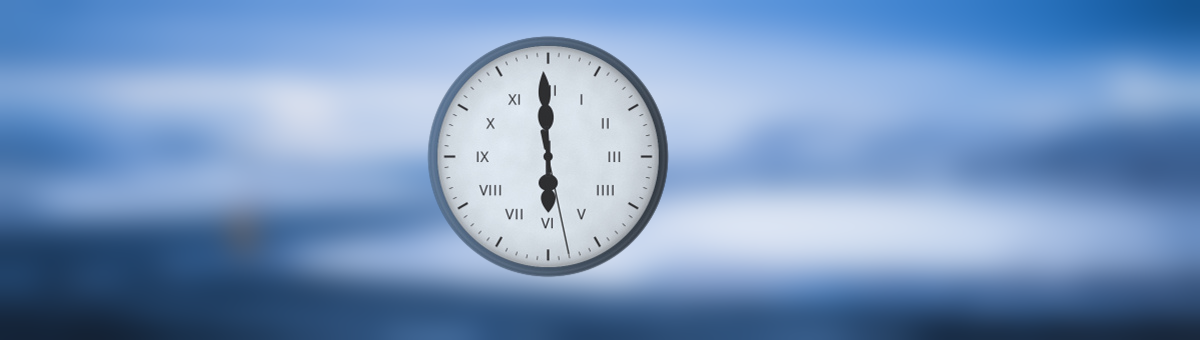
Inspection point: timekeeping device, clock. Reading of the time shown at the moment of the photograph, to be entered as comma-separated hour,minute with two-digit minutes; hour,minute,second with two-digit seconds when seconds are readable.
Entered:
5,59,28
